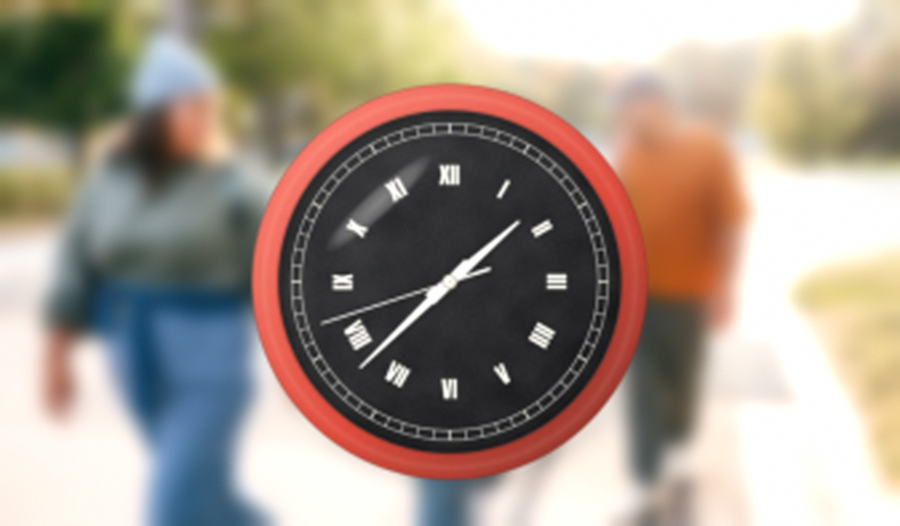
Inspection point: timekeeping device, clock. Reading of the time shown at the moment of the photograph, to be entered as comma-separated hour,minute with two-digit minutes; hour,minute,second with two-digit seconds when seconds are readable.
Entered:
1,37,42
